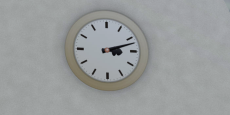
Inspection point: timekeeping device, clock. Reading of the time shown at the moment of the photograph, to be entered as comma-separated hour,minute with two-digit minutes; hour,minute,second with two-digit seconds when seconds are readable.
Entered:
3,12
